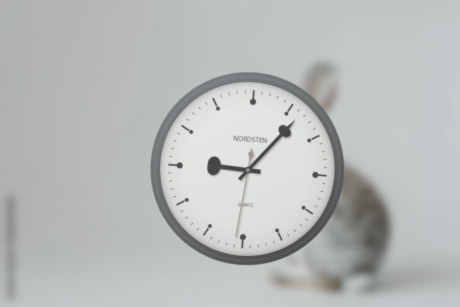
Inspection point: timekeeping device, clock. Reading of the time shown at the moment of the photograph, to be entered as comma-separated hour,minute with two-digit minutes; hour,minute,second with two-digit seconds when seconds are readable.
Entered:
9,06,31
